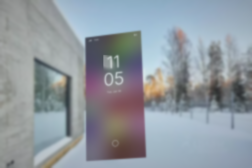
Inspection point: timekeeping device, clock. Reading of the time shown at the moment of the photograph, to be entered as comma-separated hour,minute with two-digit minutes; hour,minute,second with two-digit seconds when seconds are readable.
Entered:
11,05
